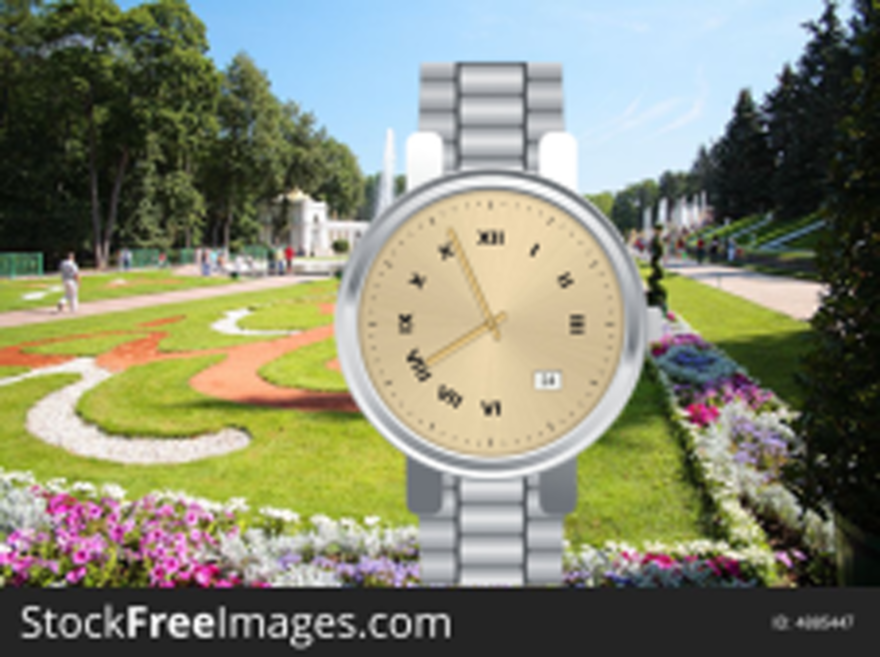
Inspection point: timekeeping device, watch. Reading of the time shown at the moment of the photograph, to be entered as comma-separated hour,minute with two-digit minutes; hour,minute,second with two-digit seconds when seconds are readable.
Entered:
7,56
